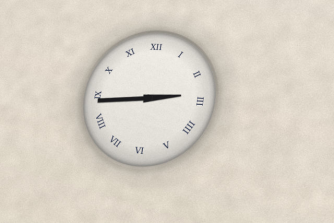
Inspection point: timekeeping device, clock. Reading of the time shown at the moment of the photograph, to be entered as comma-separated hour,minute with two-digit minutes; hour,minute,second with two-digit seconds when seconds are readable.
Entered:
2,44
